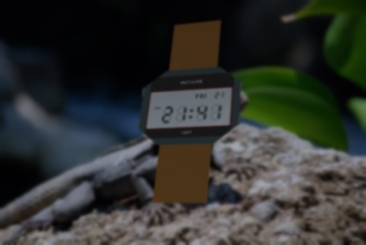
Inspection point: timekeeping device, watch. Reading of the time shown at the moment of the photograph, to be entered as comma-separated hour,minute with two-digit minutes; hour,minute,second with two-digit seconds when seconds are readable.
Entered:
21,41
